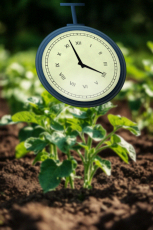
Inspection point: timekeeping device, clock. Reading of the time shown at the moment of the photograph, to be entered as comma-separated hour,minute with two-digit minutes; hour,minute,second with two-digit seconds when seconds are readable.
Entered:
3,57
